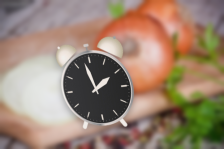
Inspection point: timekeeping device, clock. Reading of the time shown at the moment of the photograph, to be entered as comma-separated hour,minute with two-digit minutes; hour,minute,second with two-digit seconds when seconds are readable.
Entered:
1,58
